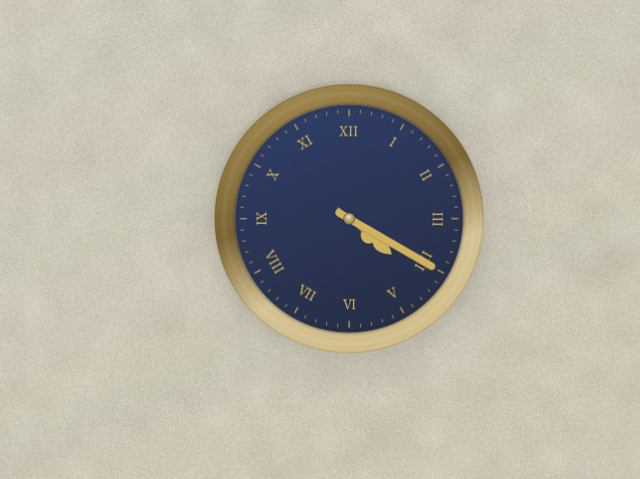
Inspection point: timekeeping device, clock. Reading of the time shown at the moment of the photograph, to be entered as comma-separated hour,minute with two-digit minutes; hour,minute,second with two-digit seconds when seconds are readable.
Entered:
4,20
